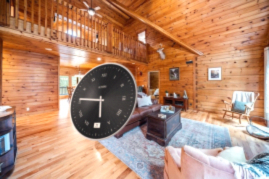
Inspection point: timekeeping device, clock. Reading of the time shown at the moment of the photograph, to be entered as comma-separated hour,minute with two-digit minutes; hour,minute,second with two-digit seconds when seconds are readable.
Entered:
5,46
